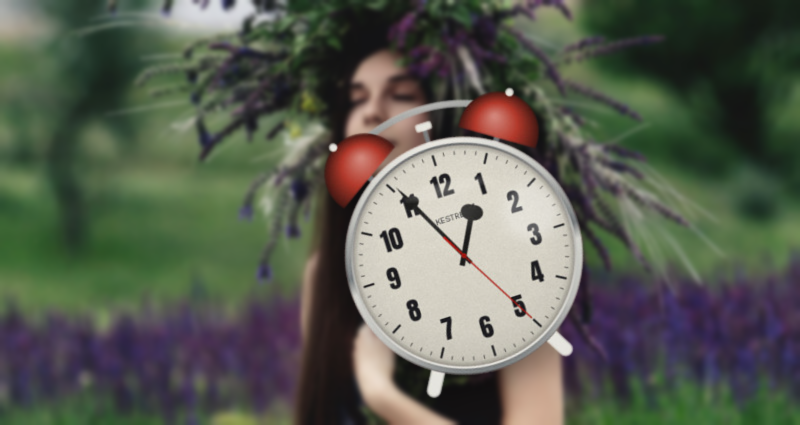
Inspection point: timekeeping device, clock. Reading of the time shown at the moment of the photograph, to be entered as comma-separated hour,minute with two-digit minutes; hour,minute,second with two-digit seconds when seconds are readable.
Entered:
12,55,25
